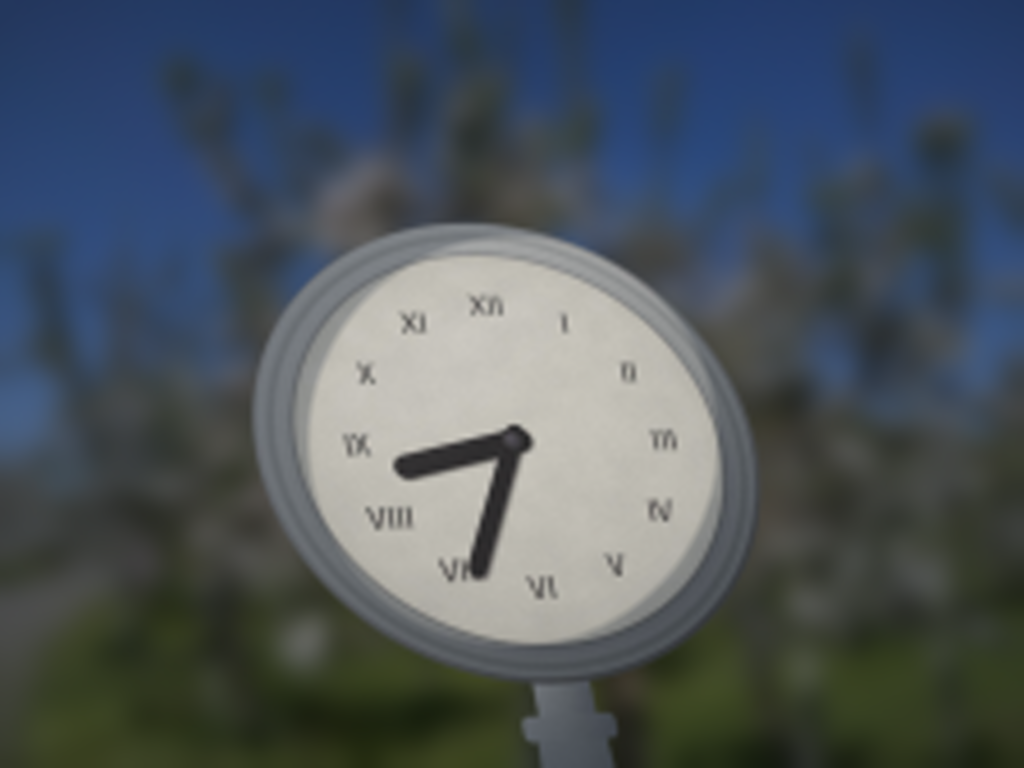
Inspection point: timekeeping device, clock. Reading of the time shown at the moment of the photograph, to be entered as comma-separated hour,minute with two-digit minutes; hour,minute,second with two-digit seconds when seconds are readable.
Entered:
8,34
